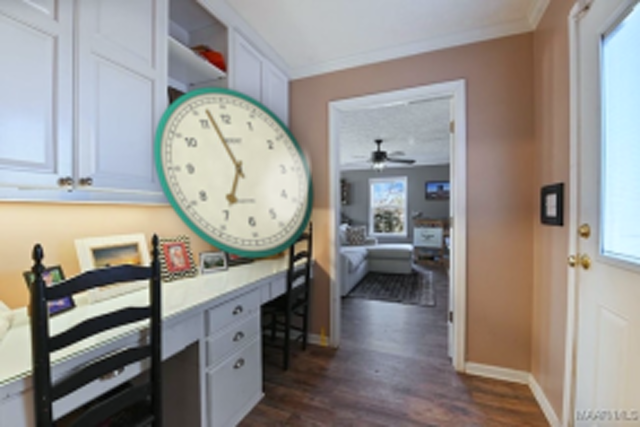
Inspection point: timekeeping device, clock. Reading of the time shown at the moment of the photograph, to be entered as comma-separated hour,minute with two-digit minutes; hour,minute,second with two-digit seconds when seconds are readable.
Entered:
6,57
